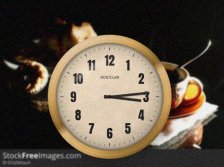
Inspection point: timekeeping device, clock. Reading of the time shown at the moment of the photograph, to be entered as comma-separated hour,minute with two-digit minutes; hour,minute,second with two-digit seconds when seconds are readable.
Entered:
3,14
